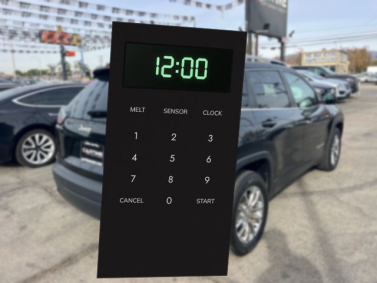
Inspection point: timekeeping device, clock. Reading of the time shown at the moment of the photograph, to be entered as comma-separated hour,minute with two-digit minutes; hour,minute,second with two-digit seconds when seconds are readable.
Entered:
12,00
